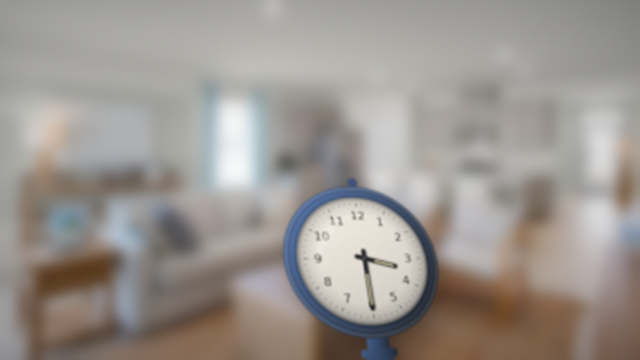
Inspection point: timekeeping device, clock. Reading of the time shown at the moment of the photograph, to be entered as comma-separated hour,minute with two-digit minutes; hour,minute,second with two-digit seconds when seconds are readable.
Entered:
3,30
